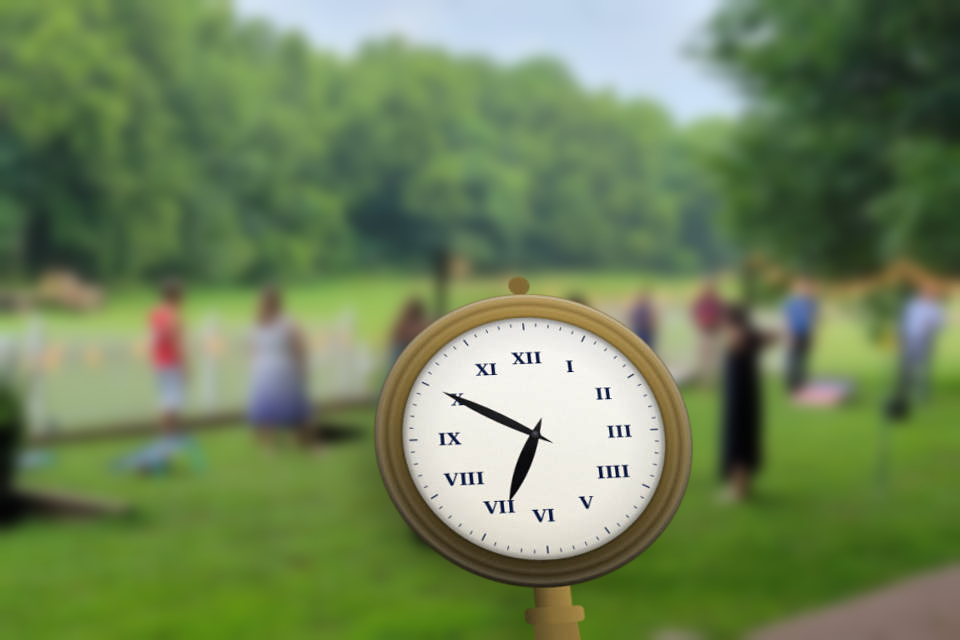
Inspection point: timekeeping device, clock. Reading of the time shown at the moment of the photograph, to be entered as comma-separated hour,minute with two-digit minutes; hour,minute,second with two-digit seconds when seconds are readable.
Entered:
6,50
